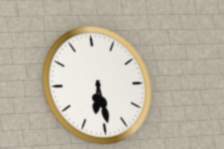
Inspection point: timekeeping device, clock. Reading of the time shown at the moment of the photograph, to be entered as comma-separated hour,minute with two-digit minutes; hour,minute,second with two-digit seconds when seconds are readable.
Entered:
6,29
